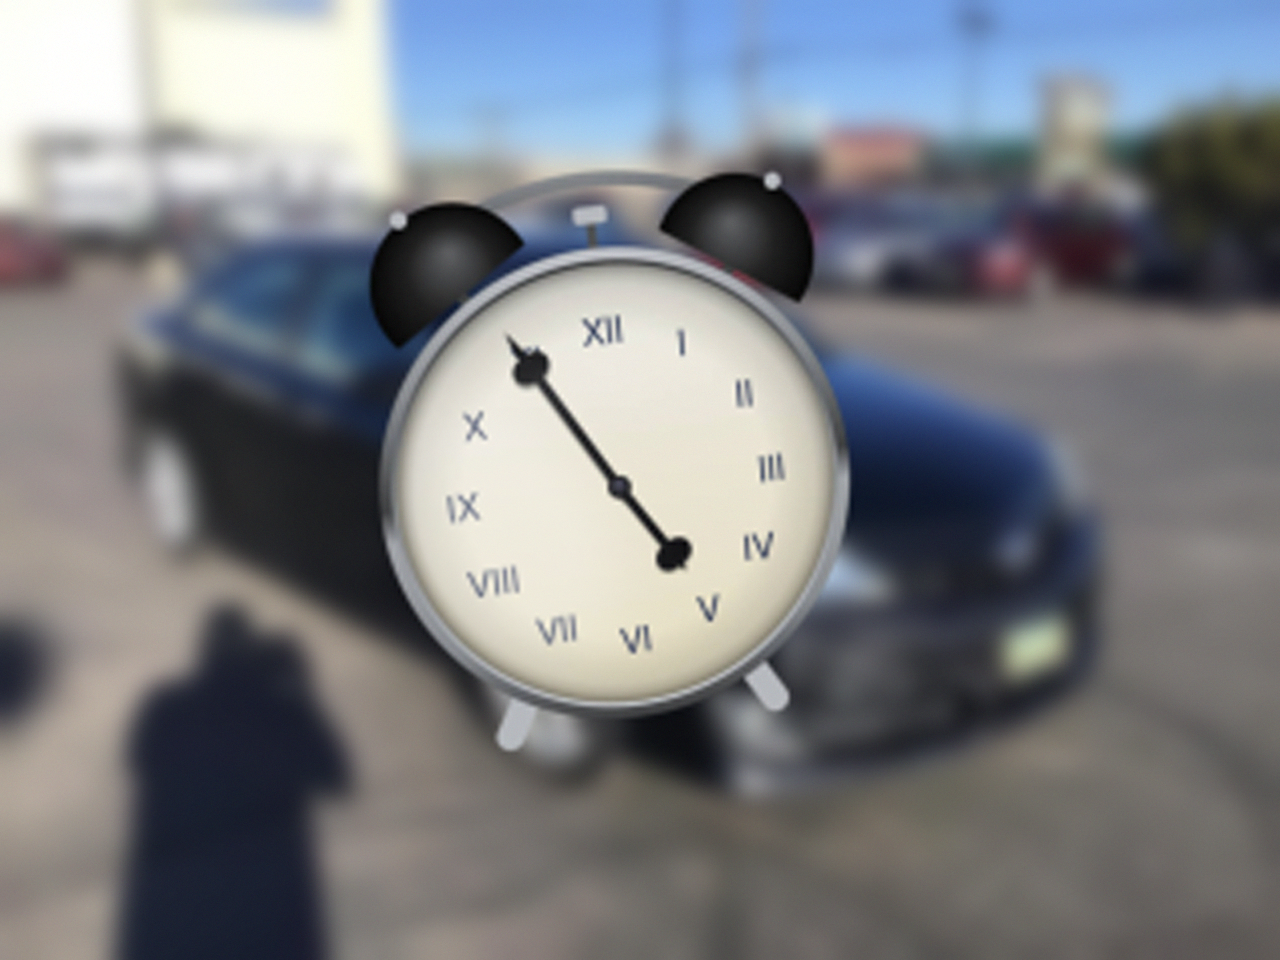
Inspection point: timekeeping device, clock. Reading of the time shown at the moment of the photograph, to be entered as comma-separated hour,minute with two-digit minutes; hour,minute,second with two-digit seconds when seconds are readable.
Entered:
4,55
